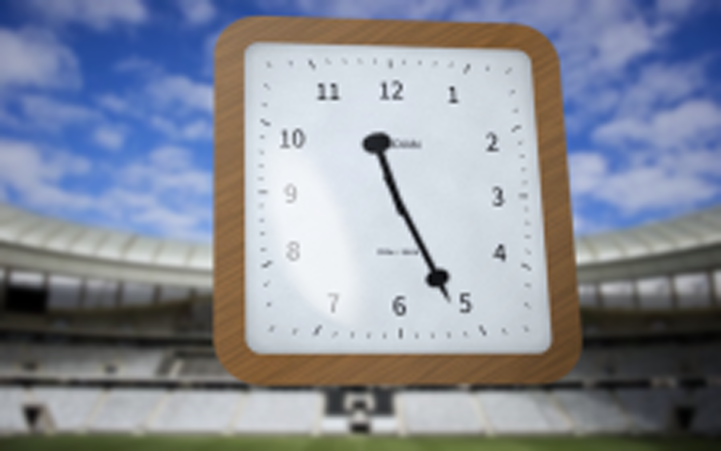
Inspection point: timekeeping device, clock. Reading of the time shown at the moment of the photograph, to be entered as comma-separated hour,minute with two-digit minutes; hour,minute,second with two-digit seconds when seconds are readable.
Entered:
11,26
